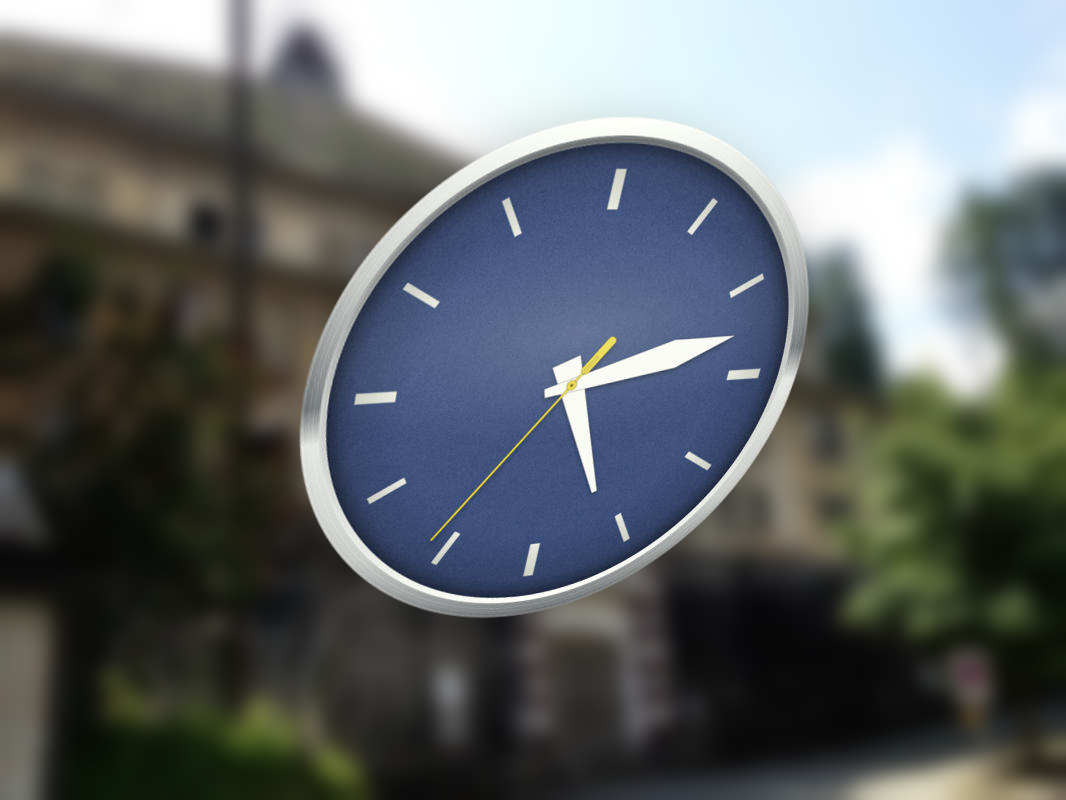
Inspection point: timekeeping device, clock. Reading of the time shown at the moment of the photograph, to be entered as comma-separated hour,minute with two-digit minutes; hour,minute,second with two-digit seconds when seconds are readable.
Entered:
5,12,36
